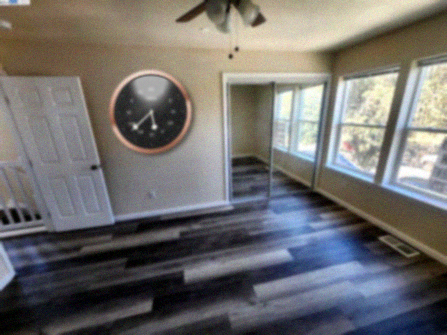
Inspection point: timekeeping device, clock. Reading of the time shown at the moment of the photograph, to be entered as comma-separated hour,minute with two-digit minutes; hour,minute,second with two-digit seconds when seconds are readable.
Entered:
5,38
